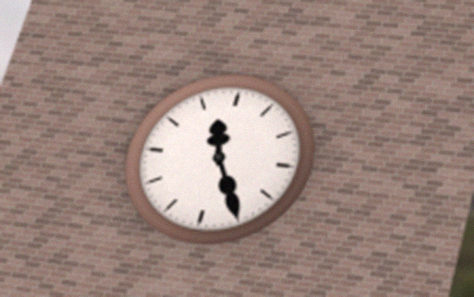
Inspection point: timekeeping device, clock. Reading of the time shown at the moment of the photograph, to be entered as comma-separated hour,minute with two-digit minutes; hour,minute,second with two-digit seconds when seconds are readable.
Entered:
11,25
